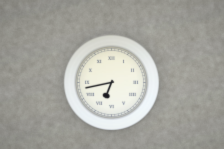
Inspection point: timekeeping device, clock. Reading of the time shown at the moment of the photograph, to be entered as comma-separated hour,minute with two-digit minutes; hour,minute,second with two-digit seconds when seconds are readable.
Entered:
6,43
